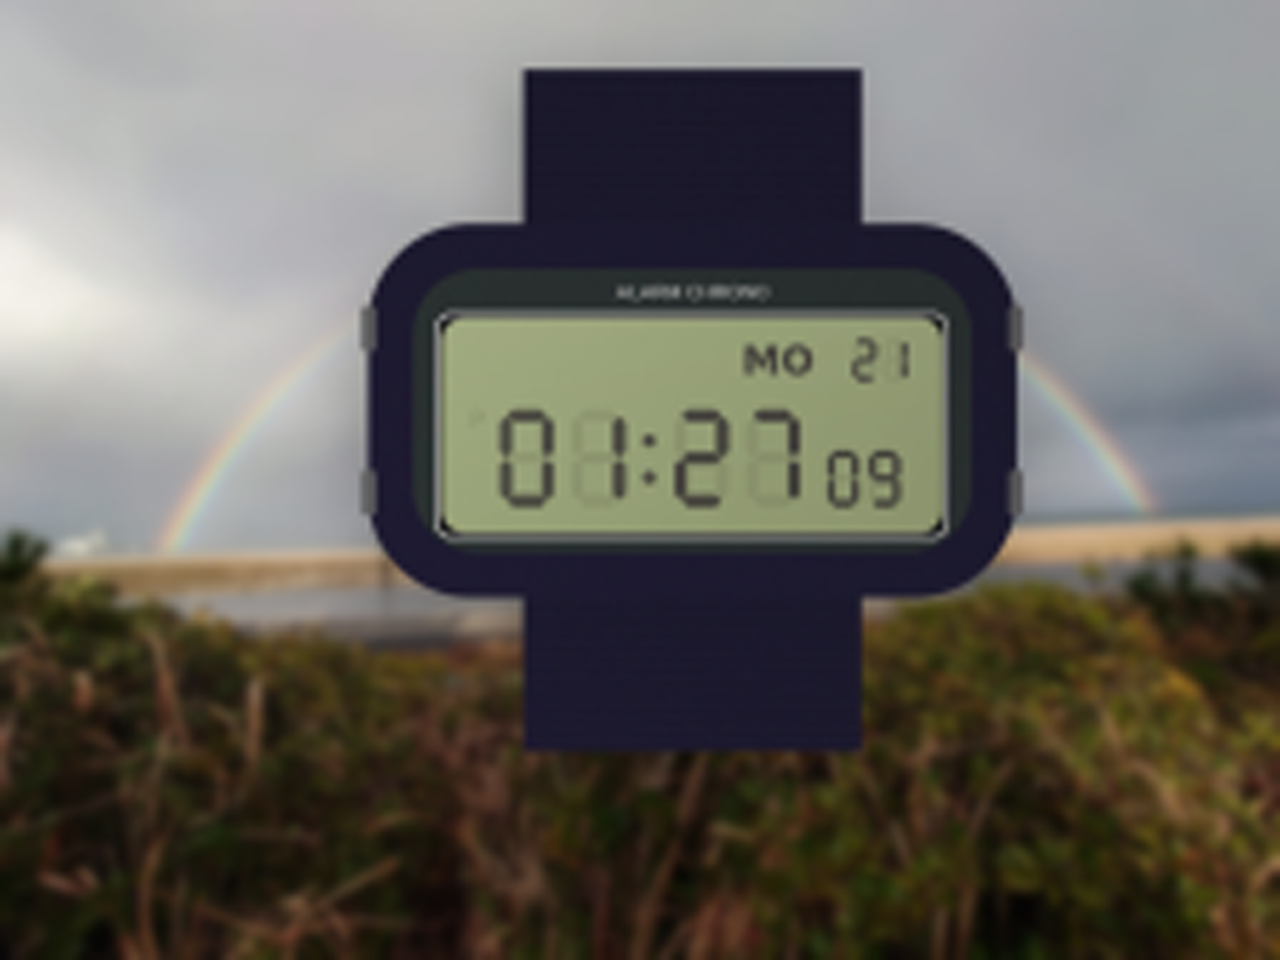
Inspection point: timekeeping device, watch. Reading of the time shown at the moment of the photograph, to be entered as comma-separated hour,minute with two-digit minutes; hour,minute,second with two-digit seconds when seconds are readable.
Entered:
1,27,09
